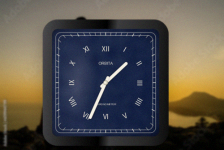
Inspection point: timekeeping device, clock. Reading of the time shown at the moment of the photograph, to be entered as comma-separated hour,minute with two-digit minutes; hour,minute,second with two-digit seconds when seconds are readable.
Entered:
1,34
